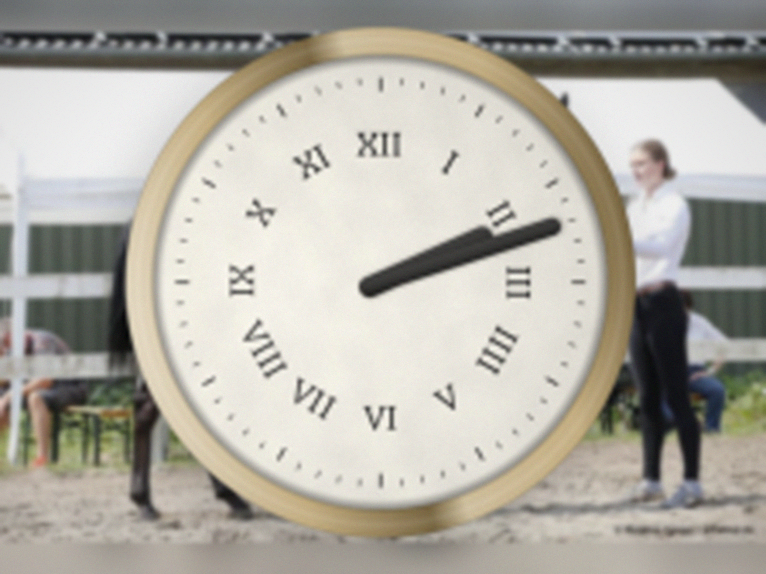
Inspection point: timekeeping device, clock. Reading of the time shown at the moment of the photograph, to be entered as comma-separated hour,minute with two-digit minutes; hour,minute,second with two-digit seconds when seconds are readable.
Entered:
2,12
